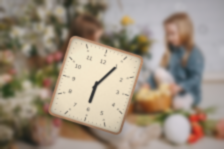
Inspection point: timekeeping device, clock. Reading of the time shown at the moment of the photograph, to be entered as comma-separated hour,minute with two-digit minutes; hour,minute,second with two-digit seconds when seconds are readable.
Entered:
6,05
